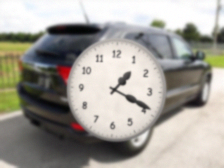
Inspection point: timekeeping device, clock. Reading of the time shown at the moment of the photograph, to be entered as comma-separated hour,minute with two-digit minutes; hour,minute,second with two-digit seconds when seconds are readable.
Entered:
1,19
